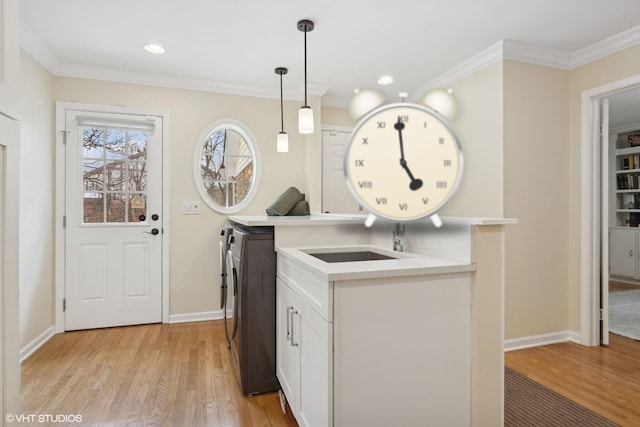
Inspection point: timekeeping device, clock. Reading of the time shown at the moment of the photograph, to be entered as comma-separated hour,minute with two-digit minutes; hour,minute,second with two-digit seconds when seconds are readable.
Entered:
4,59
